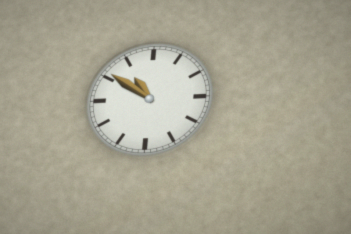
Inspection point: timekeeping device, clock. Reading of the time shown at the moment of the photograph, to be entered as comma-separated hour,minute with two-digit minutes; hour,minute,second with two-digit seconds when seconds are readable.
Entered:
10,51
